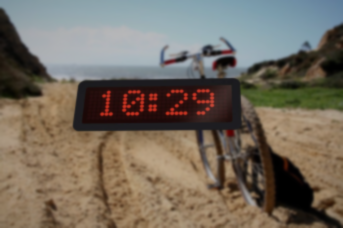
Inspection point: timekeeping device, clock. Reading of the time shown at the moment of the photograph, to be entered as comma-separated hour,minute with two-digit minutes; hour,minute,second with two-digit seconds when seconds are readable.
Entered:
10,29
